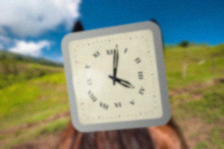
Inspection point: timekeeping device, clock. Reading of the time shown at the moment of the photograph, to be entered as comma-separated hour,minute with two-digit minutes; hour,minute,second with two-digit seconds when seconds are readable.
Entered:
4,02
